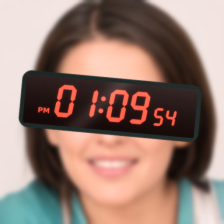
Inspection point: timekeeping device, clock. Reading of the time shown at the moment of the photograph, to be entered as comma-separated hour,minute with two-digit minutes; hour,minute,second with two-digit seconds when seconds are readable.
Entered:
1,09,54
